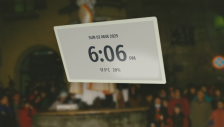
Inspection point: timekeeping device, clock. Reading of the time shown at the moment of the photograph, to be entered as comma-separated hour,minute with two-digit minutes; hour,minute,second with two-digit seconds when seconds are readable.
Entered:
6,06
